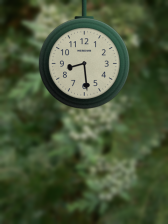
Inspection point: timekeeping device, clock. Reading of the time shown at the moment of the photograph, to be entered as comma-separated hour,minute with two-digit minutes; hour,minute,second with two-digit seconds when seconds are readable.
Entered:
8,29
